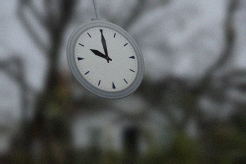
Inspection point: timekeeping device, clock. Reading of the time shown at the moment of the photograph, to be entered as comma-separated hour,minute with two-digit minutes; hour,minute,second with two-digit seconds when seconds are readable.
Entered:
10,00
